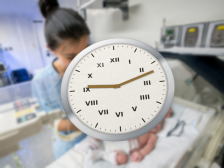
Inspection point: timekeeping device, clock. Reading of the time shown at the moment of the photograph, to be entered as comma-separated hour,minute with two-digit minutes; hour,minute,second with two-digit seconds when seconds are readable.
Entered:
9,12
